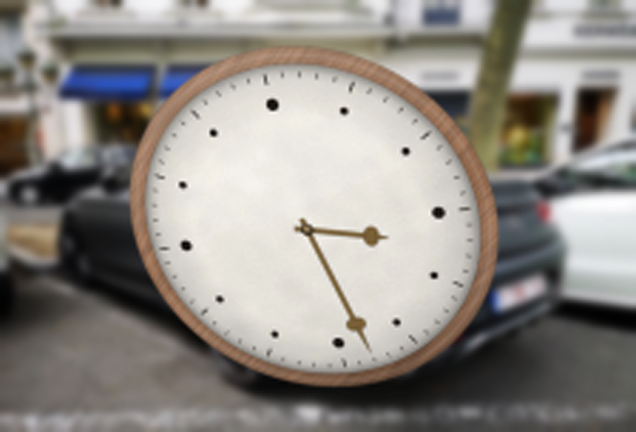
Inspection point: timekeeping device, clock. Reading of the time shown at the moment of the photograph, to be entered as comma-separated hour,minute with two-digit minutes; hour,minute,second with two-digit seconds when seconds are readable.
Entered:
3,28
